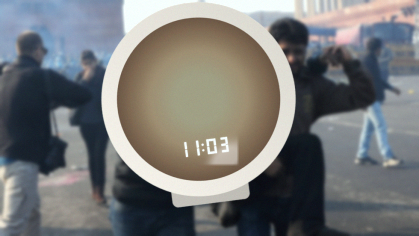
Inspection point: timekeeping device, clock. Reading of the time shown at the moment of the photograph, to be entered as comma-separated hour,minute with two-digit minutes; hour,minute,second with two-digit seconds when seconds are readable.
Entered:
11,03
